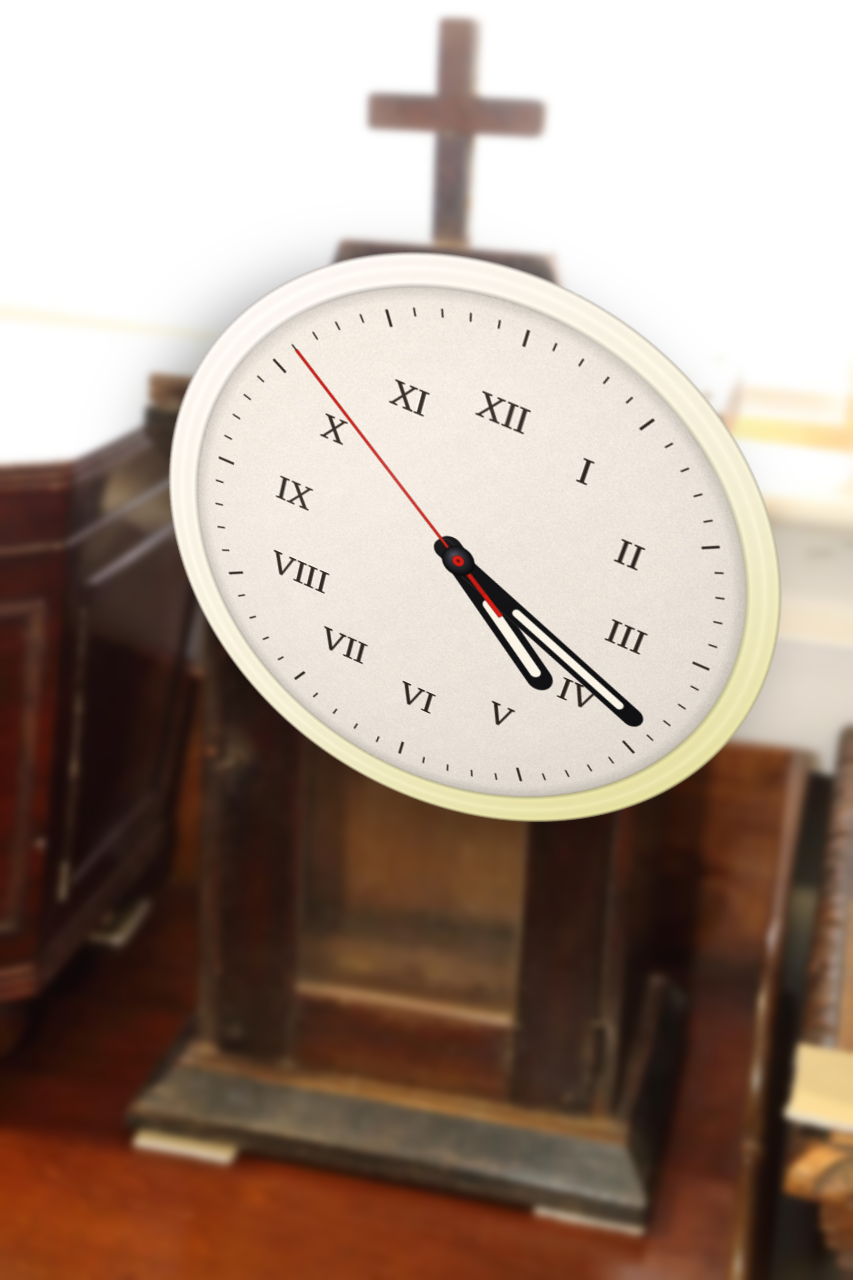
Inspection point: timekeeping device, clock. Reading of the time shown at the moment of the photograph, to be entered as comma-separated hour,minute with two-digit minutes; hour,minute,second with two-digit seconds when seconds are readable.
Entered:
4,18,51
